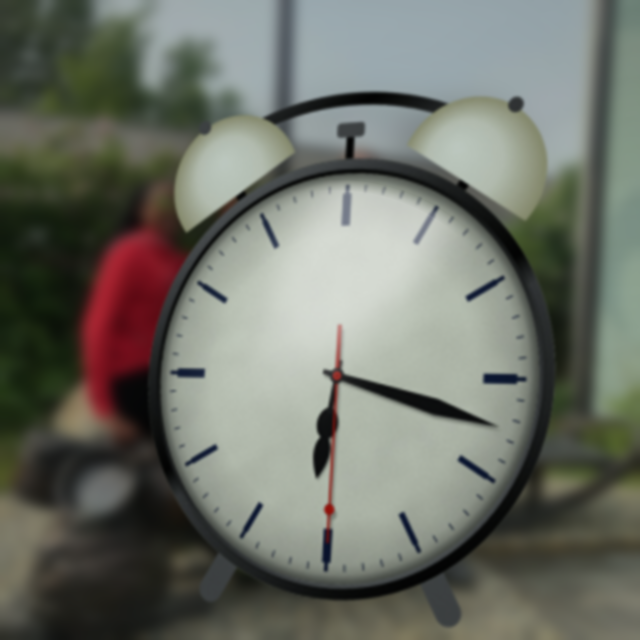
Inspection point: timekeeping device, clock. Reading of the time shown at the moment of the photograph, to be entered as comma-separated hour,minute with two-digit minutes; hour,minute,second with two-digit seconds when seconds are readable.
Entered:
6,17,30
